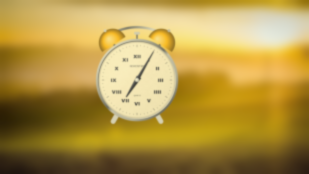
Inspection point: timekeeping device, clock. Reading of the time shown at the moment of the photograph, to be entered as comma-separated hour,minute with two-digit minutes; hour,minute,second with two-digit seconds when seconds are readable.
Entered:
7,05
